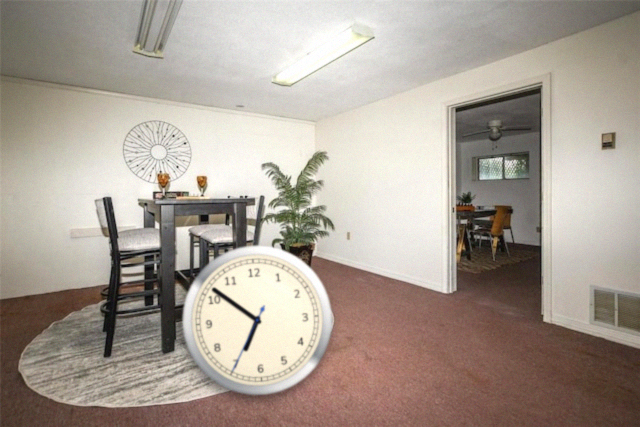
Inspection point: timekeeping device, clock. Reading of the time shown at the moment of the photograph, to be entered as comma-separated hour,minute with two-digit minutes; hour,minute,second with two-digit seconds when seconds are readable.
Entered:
6,51,35
